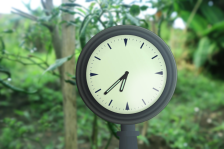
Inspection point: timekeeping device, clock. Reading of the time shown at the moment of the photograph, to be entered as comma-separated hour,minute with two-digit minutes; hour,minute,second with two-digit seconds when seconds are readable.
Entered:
6,38
